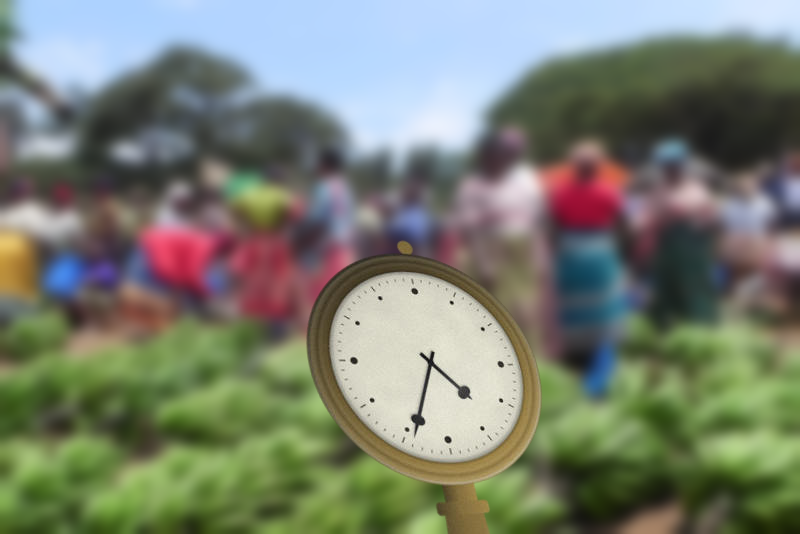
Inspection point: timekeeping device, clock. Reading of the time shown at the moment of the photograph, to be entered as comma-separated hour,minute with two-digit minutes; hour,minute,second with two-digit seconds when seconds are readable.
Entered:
4,34
